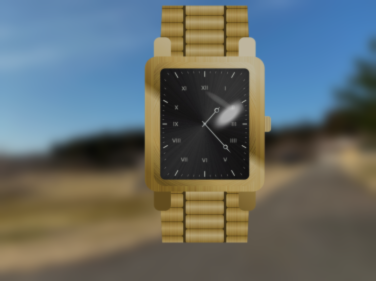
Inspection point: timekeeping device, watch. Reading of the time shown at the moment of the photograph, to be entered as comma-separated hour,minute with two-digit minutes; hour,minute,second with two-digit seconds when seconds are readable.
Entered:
1,23
